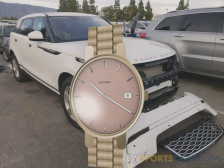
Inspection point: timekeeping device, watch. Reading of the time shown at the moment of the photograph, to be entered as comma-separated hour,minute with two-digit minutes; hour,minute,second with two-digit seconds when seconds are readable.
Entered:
10,20
